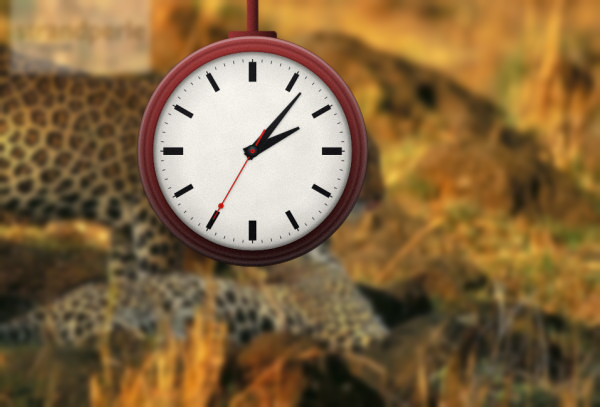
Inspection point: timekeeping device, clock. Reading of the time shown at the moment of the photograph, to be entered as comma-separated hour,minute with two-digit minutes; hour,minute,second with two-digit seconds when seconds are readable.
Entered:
2,06,35
